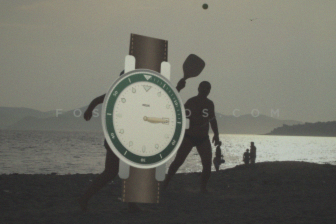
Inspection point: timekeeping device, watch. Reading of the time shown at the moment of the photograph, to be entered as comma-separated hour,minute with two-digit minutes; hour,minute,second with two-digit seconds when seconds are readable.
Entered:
3,15
